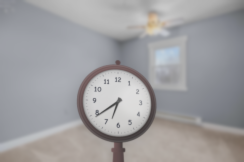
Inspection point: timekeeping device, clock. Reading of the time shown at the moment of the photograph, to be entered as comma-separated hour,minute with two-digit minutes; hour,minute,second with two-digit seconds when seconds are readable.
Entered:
6,39
